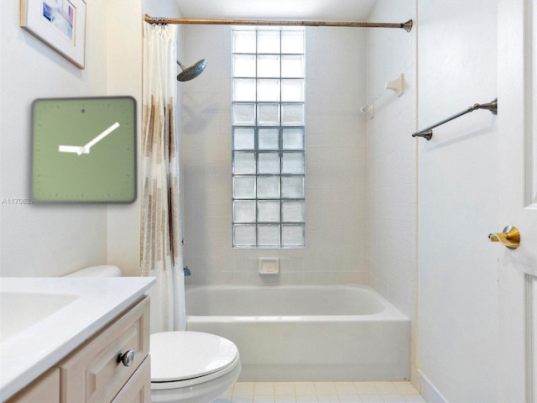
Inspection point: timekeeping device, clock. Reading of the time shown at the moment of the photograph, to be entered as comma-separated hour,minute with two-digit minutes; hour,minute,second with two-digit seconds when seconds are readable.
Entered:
9,09
